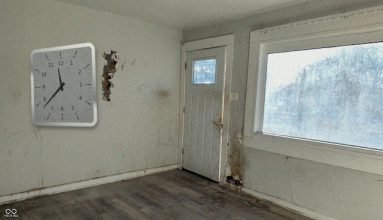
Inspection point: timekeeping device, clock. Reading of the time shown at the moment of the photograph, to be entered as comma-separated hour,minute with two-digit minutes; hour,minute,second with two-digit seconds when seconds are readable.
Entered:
11,38
